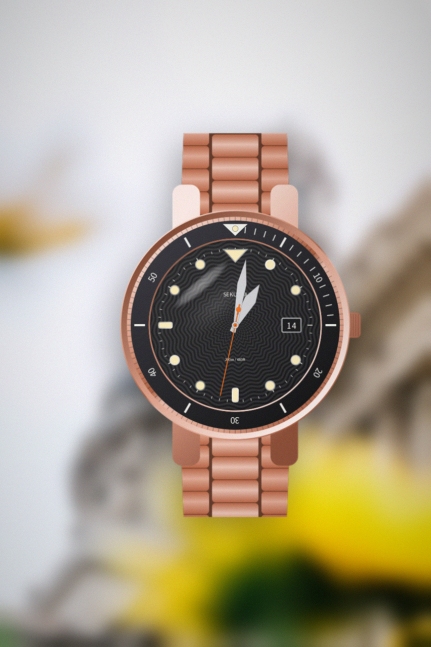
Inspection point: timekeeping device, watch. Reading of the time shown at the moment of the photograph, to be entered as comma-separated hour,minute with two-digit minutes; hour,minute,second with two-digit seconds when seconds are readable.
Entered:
1,01,32
